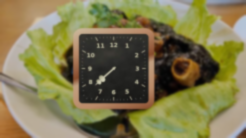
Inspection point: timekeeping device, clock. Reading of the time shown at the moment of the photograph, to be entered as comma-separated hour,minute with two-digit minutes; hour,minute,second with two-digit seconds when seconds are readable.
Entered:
7,38
